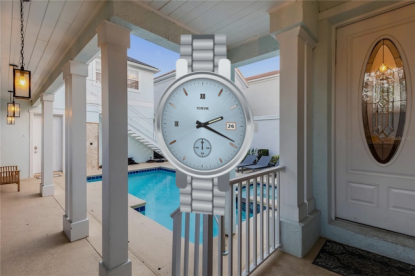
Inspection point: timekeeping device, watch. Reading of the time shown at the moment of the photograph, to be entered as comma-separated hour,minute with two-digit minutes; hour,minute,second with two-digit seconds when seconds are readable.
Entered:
2,19
